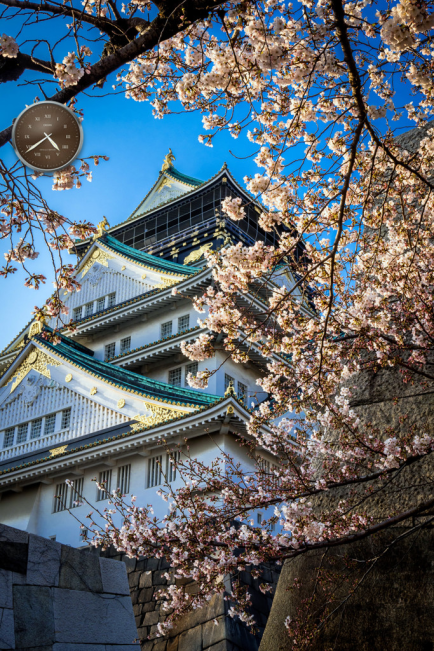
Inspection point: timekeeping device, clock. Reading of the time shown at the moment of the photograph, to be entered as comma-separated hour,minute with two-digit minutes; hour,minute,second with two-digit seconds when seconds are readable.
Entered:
4,39
